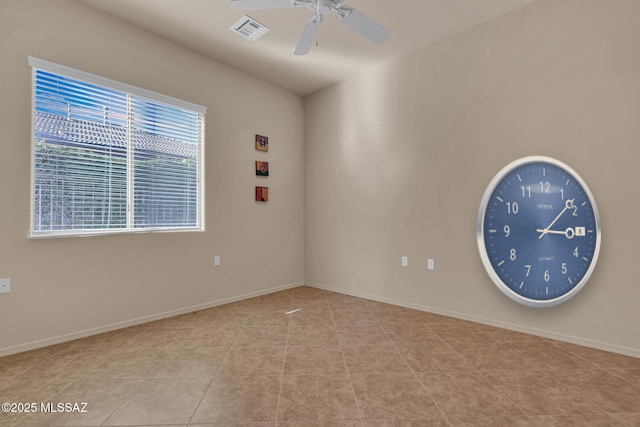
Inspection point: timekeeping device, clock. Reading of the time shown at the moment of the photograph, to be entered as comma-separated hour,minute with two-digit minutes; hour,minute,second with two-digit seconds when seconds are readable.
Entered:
3,08
